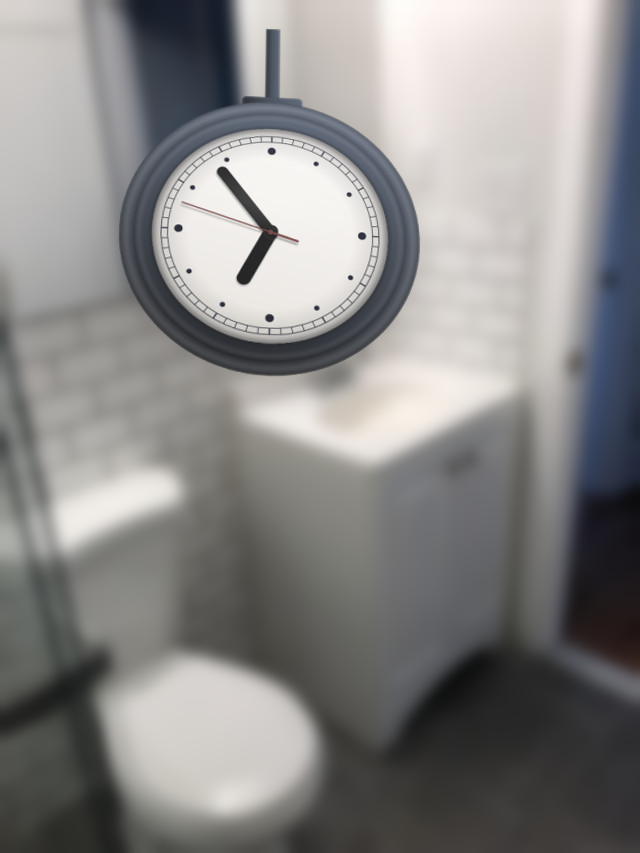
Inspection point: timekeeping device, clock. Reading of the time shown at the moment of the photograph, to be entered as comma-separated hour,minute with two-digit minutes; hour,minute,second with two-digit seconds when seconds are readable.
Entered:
6,53,48
